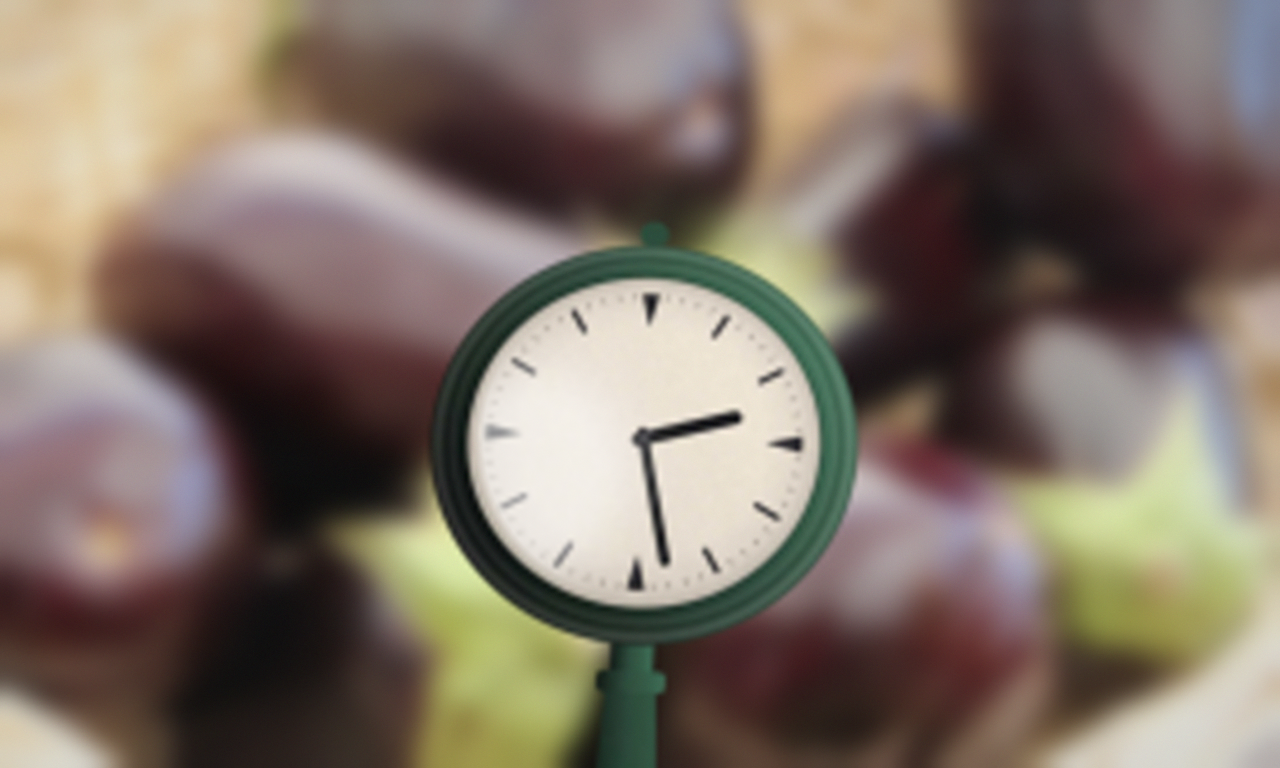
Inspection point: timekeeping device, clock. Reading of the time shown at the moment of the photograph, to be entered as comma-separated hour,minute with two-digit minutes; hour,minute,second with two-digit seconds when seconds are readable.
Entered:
2,28
